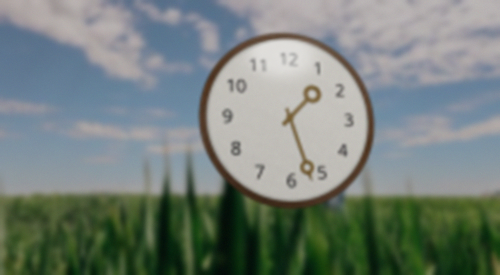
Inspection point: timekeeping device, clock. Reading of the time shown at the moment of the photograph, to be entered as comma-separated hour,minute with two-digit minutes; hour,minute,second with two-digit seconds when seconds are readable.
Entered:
1,27
